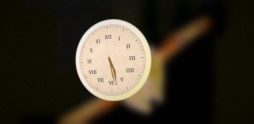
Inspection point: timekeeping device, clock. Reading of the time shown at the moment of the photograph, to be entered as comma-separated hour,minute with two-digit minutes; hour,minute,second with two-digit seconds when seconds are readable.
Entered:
5,28
